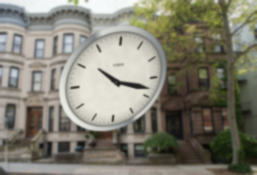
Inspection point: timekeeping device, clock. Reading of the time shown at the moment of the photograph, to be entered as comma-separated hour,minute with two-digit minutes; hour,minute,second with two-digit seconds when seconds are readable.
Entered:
10,18
